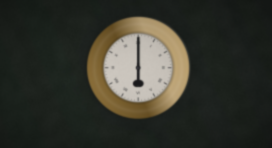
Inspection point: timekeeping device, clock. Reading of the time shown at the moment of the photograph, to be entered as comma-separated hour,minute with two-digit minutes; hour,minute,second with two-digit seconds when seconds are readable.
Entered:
6,00
